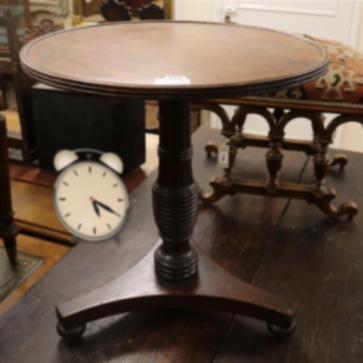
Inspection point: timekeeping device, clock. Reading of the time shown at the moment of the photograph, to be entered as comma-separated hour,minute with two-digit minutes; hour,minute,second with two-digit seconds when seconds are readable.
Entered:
5,20
